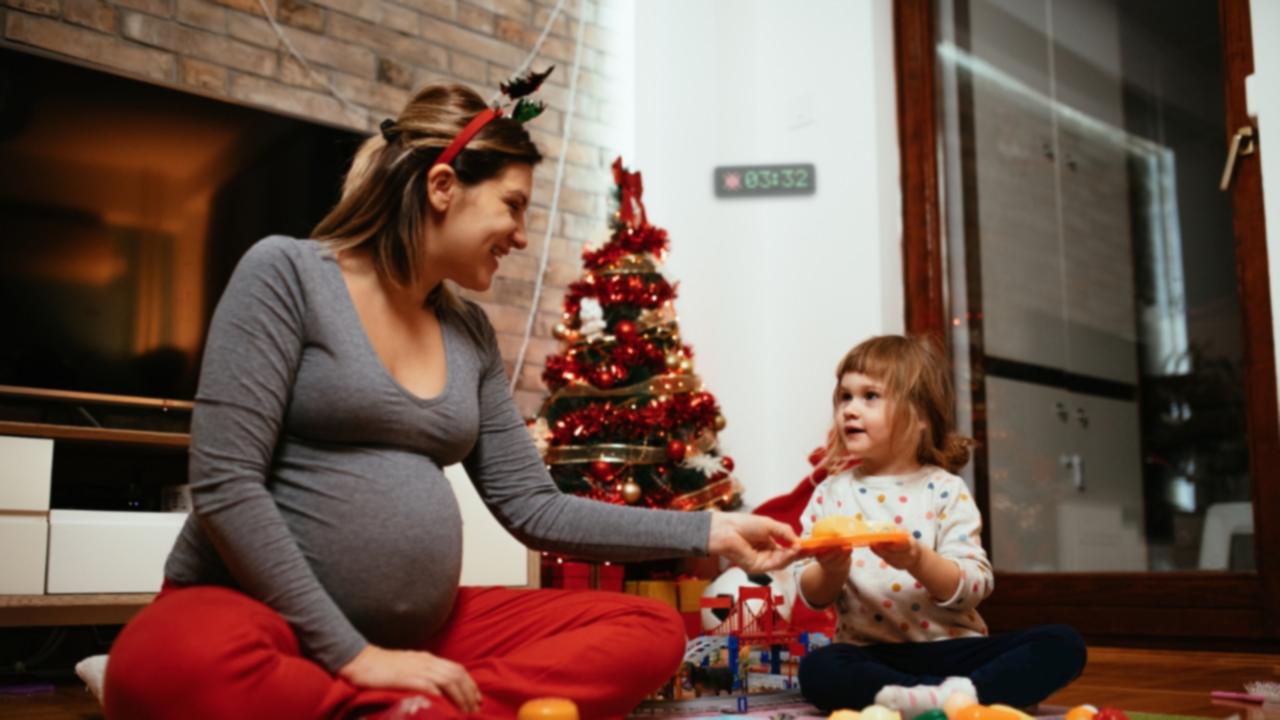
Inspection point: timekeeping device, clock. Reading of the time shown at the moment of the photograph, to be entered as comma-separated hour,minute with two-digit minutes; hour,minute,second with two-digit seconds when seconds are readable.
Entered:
3,32
